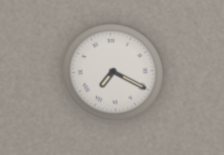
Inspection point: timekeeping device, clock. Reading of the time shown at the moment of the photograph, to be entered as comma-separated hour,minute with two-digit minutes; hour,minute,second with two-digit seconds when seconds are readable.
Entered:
7,20
